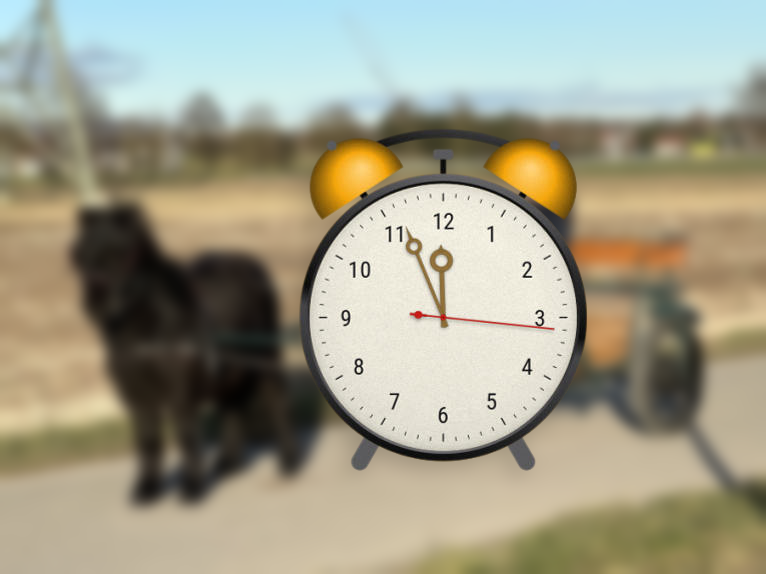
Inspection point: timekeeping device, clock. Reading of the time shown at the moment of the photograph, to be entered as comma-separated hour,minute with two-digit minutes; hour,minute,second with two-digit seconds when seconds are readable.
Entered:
11,56,16
